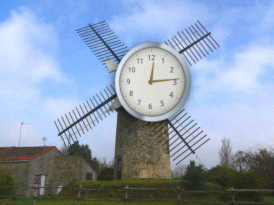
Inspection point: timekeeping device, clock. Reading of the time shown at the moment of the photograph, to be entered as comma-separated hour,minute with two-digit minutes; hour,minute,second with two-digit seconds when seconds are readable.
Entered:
12,14
